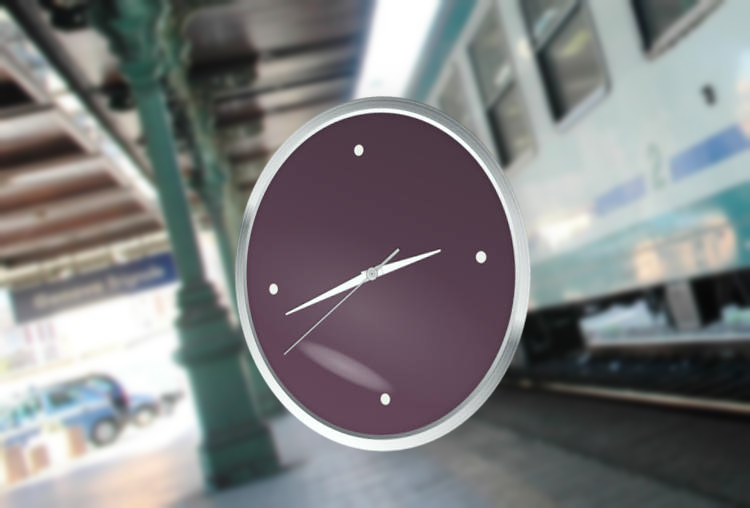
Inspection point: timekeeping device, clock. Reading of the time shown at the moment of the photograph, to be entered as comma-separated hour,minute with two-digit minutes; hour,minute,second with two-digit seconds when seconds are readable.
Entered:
2,42,40
